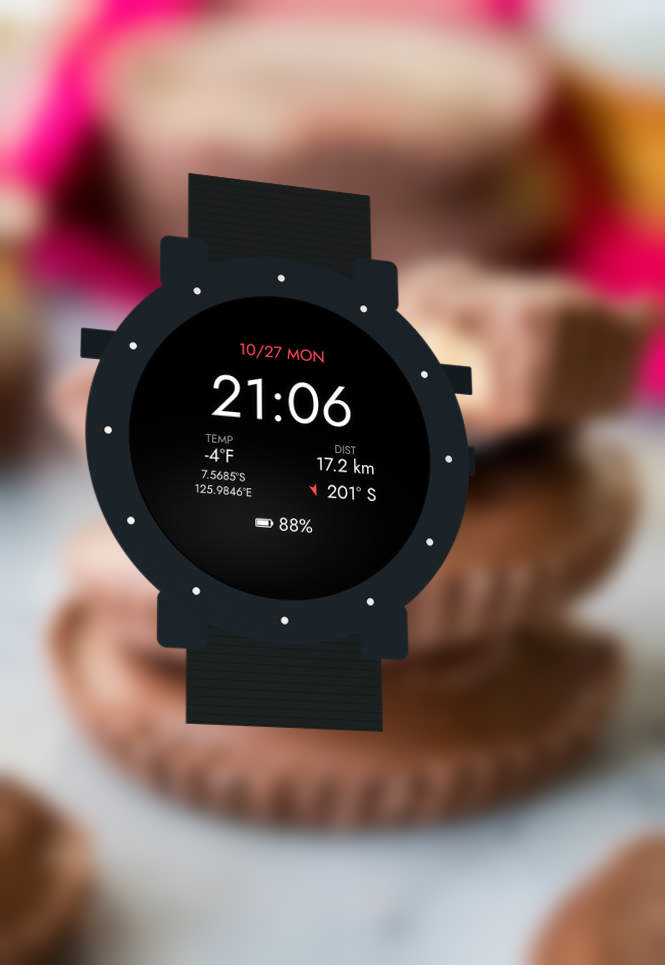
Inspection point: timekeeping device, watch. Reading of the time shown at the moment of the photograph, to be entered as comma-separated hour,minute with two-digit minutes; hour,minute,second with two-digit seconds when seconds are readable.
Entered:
21,06
